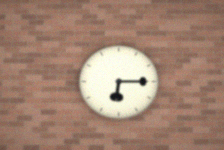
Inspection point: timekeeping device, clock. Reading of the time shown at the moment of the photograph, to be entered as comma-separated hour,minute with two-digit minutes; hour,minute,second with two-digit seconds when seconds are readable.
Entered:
6,15
